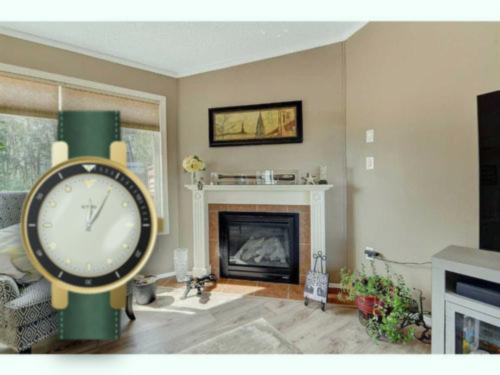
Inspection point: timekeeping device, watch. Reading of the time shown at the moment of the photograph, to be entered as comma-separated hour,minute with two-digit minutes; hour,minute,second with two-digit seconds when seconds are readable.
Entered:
12,05
